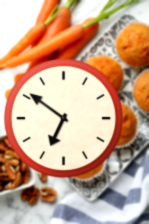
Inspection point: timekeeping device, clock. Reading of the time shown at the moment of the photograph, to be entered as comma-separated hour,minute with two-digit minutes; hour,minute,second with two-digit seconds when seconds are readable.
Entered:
6,51
